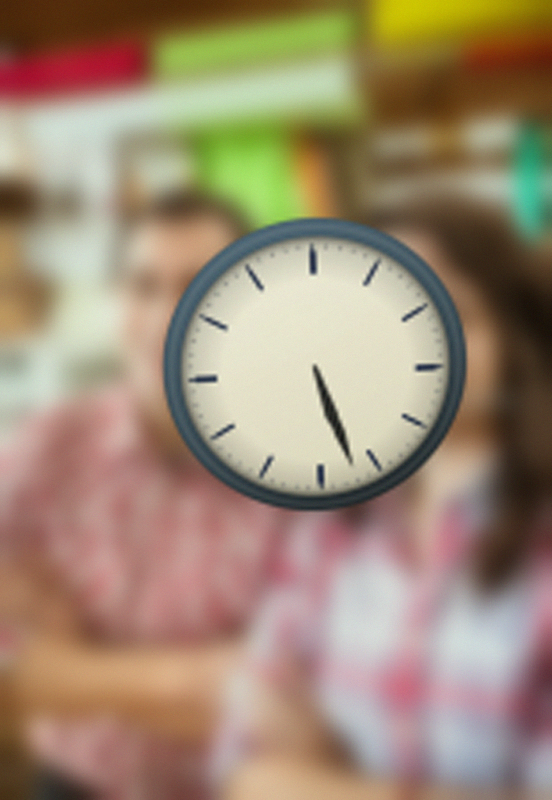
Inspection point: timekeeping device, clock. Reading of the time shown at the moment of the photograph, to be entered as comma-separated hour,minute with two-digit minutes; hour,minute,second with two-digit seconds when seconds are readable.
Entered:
5,27
